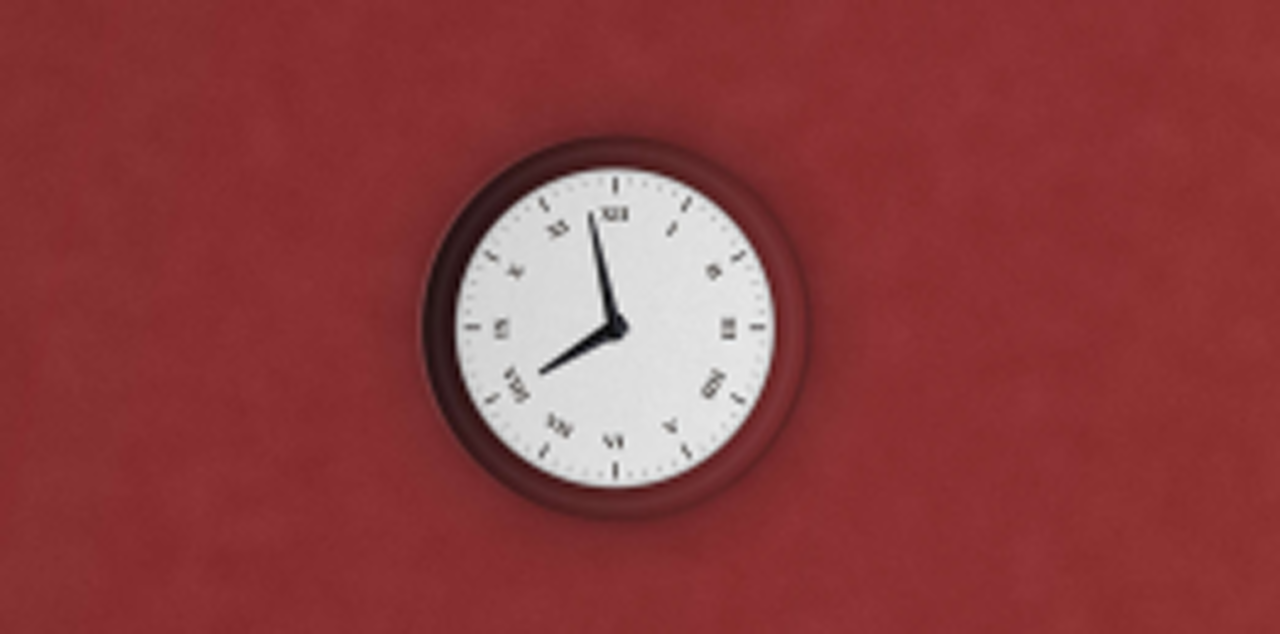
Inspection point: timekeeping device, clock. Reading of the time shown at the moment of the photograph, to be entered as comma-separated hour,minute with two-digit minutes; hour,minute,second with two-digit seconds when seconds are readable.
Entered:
7,58
